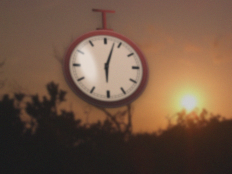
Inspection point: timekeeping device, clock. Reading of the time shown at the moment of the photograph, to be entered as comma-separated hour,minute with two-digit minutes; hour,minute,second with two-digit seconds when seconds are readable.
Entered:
6,03
